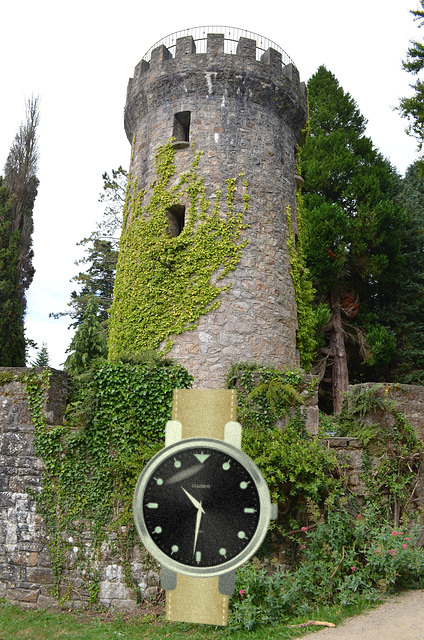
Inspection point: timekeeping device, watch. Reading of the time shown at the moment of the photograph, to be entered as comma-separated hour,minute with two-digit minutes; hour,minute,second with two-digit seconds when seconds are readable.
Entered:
10,31
